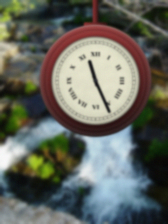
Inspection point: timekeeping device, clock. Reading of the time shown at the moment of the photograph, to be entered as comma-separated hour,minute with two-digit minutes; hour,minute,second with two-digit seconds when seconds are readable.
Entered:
11,26
